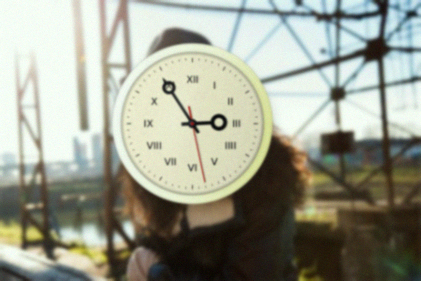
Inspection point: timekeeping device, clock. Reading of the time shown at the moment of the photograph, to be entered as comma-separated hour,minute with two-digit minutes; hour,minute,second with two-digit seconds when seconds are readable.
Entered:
2,54,28
